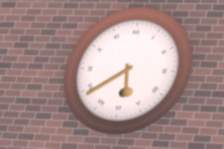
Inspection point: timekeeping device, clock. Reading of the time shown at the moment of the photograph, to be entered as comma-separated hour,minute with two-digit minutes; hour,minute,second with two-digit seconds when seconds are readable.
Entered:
5,39
